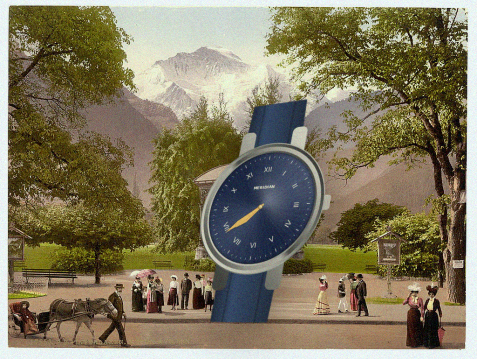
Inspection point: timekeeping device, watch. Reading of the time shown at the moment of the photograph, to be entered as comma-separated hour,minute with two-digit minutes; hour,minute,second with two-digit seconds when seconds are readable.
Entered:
7,39
